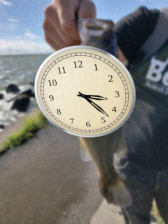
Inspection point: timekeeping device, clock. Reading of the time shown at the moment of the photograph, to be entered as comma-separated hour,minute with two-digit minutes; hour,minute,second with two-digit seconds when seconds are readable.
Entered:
3,23
